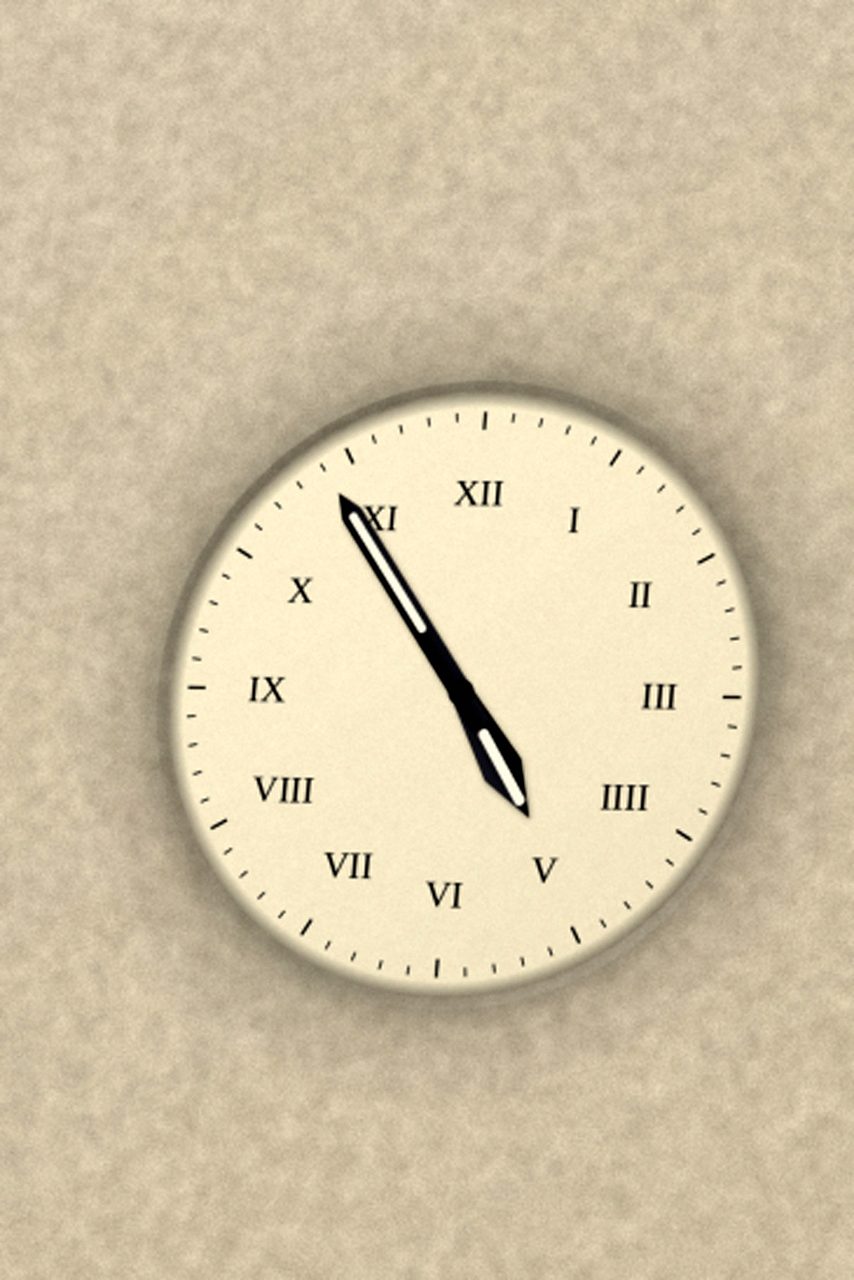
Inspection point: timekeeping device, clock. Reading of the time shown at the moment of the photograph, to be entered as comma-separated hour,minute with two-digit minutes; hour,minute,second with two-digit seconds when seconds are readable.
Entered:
4,54
